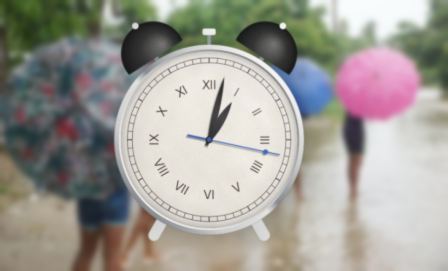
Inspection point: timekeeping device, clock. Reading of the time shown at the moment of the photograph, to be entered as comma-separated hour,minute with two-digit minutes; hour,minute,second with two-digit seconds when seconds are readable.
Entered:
1,02,17
